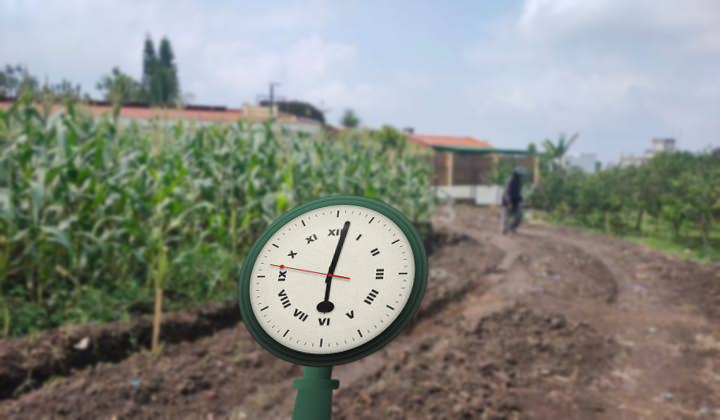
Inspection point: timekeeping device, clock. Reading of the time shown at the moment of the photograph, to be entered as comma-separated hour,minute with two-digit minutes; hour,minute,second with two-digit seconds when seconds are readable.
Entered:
6,01,47
